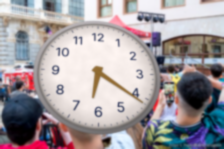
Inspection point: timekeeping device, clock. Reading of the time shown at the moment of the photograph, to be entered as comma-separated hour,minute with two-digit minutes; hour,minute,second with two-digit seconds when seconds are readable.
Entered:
6,21
